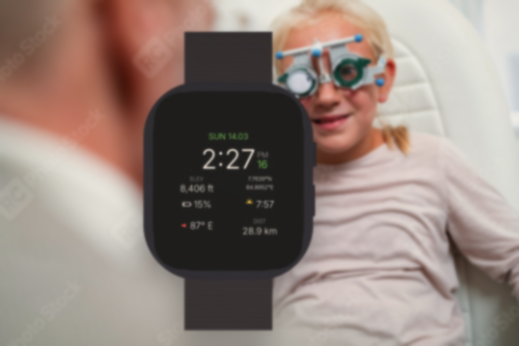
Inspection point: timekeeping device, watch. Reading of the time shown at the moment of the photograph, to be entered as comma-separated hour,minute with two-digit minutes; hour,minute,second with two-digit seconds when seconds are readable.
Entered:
2,27,16
